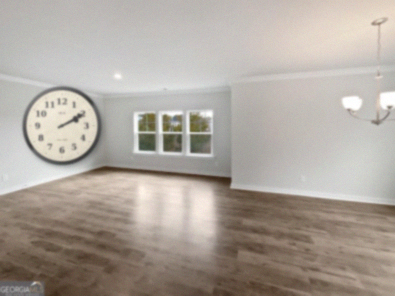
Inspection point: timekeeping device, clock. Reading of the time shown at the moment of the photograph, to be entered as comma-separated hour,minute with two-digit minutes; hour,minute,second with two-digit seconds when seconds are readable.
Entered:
2,10
